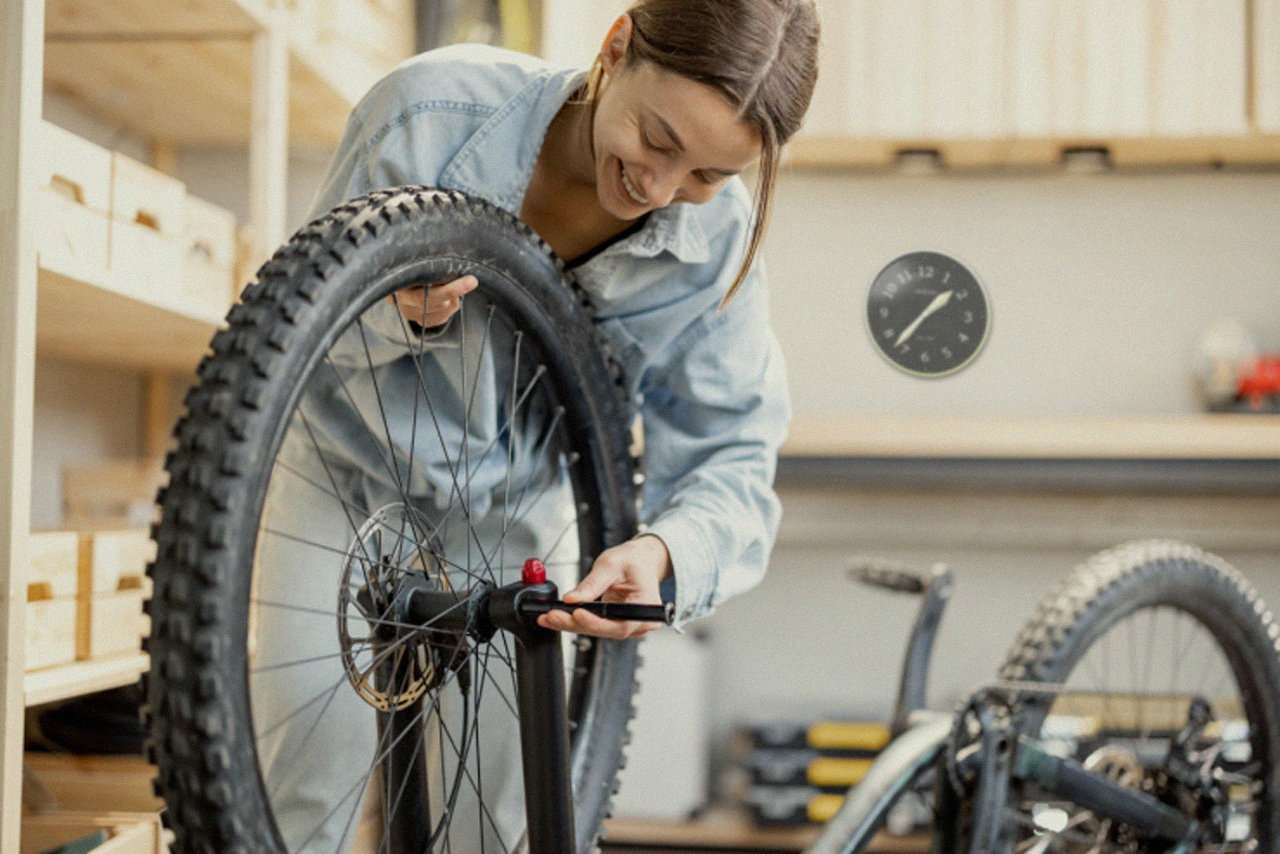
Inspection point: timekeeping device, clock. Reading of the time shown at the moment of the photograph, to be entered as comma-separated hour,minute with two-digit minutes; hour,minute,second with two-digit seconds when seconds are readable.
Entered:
1,37
